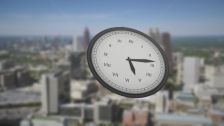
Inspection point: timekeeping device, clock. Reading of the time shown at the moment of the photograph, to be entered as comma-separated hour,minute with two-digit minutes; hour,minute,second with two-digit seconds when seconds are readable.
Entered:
5,13
